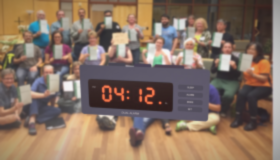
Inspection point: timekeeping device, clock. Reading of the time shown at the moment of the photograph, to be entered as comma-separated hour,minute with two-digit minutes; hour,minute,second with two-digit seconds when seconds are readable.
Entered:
4,12
